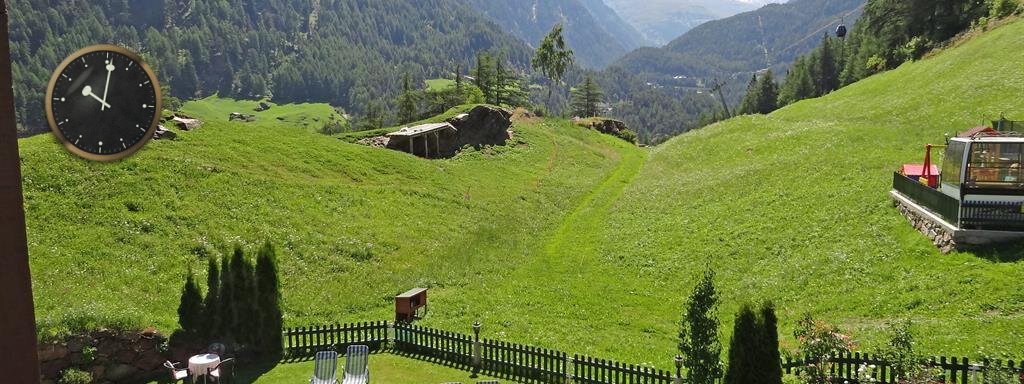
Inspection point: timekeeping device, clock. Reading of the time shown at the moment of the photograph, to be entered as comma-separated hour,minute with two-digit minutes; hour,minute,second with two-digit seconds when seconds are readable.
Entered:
10,01
